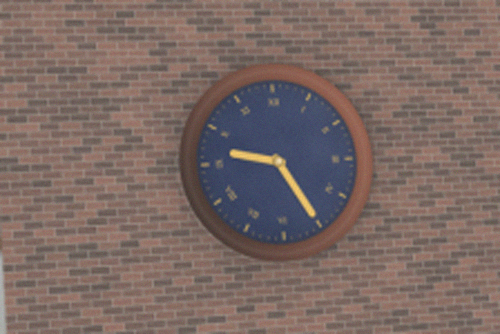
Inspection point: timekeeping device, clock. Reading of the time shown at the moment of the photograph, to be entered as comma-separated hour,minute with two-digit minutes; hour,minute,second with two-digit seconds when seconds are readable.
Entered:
9,25
